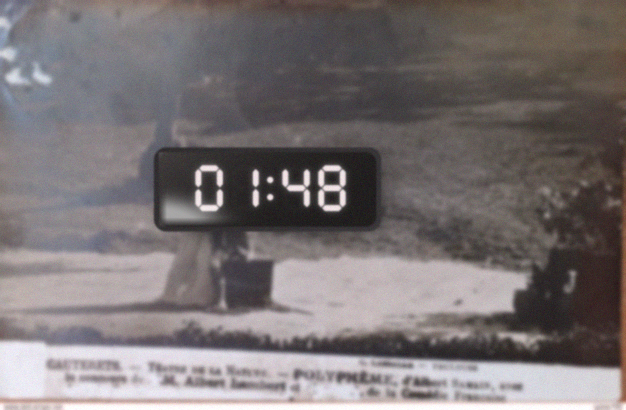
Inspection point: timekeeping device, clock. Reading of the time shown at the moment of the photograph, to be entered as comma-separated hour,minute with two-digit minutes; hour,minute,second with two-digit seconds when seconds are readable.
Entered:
1,48
